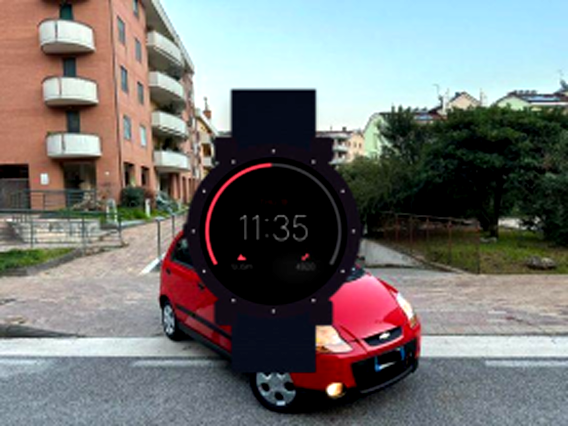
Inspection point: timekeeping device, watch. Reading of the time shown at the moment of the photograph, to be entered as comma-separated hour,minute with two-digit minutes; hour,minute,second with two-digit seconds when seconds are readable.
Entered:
11,35
